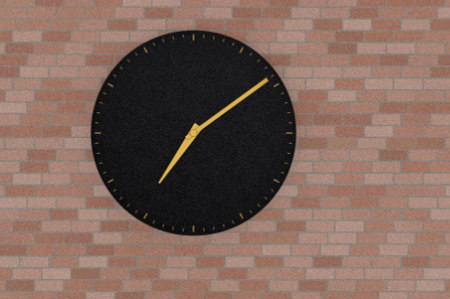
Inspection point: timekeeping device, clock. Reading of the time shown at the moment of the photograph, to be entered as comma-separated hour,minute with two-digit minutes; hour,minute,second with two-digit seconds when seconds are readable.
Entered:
7,09
